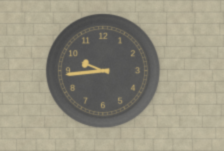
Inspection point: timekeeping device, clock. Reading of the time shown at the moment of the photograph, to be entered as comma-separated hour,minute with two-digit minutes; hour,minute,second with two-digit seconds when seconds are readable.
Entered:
9,44
